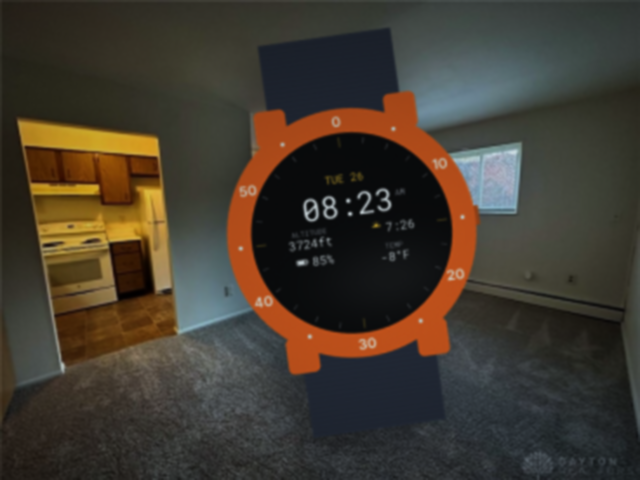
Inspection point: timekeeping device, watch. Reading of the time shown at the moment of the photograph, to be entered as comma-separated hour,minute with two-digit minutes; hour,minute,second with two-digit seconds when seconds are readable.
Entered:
8,23
